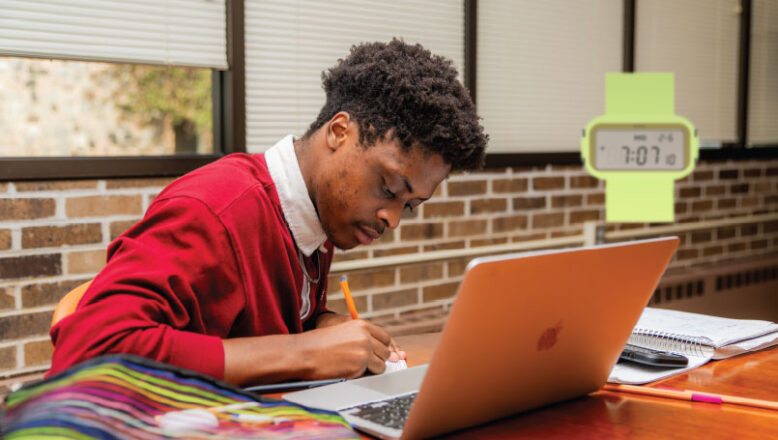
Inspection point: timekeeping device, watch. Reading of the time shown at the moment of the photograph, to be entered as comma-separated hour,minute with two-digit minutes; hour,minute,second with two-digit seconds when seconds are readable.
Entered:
7,07
